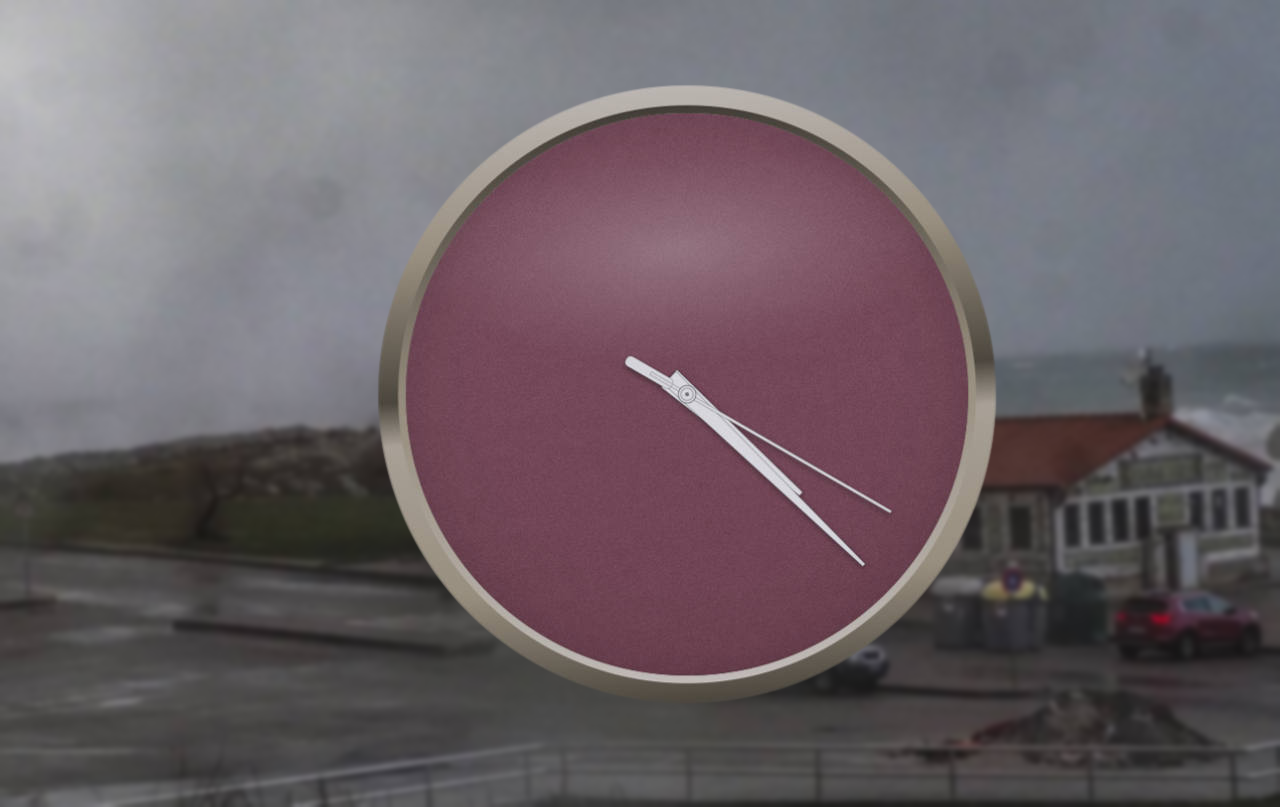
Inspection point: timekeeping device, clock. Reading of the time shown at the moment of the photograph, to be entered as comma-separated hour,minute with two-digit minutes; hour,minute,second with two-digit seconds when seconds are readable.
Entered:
4,22,20
